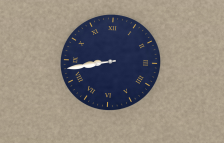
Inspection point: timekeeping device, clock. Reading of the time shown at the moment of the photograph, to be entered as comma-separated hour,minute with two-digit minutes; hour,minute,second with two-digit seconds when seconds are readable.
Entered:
8,43
